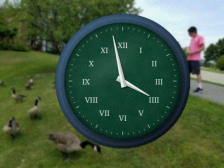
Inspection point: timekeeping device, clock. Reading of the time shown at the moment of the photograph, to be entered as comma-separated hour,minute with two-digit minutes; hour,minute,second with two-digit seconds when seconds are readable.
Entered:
3,58
